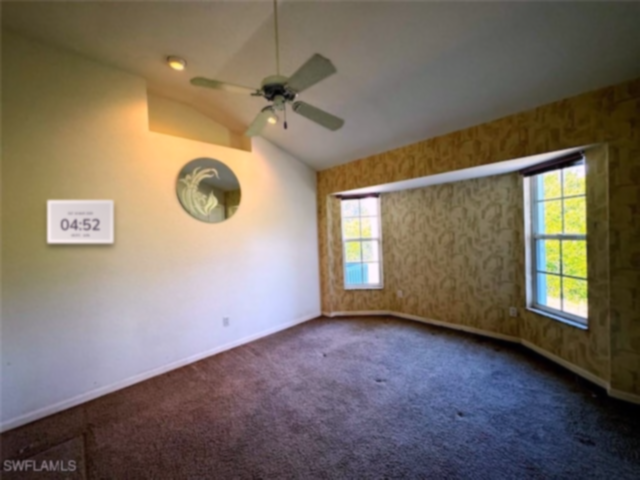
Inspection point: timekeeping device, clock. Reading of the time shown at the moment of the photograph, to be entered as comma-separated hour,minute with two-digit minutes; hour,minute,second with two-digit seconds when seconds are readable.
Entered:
4,52
